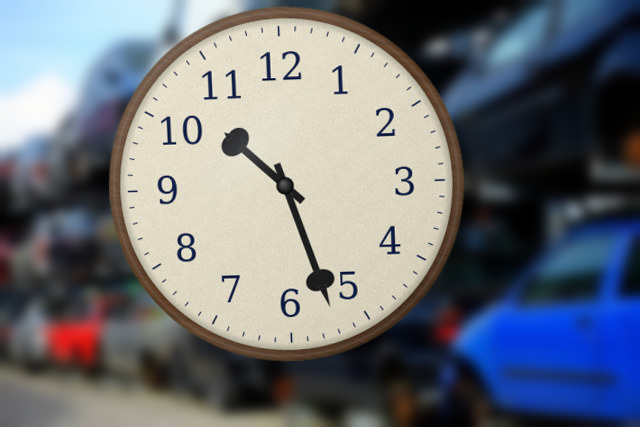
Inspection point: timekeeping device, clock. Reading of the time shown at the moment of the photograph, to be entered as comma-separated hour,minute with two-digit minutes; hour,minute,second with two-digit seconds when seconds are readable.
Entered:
10,27
